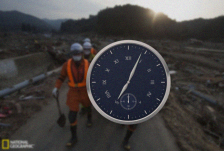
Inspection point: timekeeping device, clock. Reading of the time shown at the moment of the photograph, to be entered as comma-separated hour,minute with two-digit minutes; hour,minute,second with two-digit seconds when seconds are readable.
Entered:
7,04
